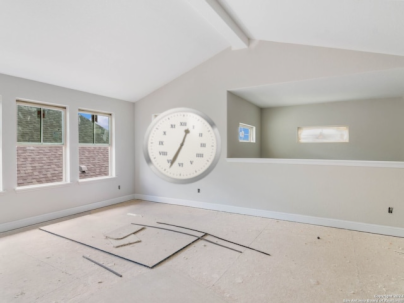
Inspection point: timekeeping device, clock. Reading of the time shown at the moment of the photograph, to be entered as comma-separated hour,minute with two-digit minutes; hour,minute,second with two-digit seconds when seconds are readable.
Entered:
12,34
